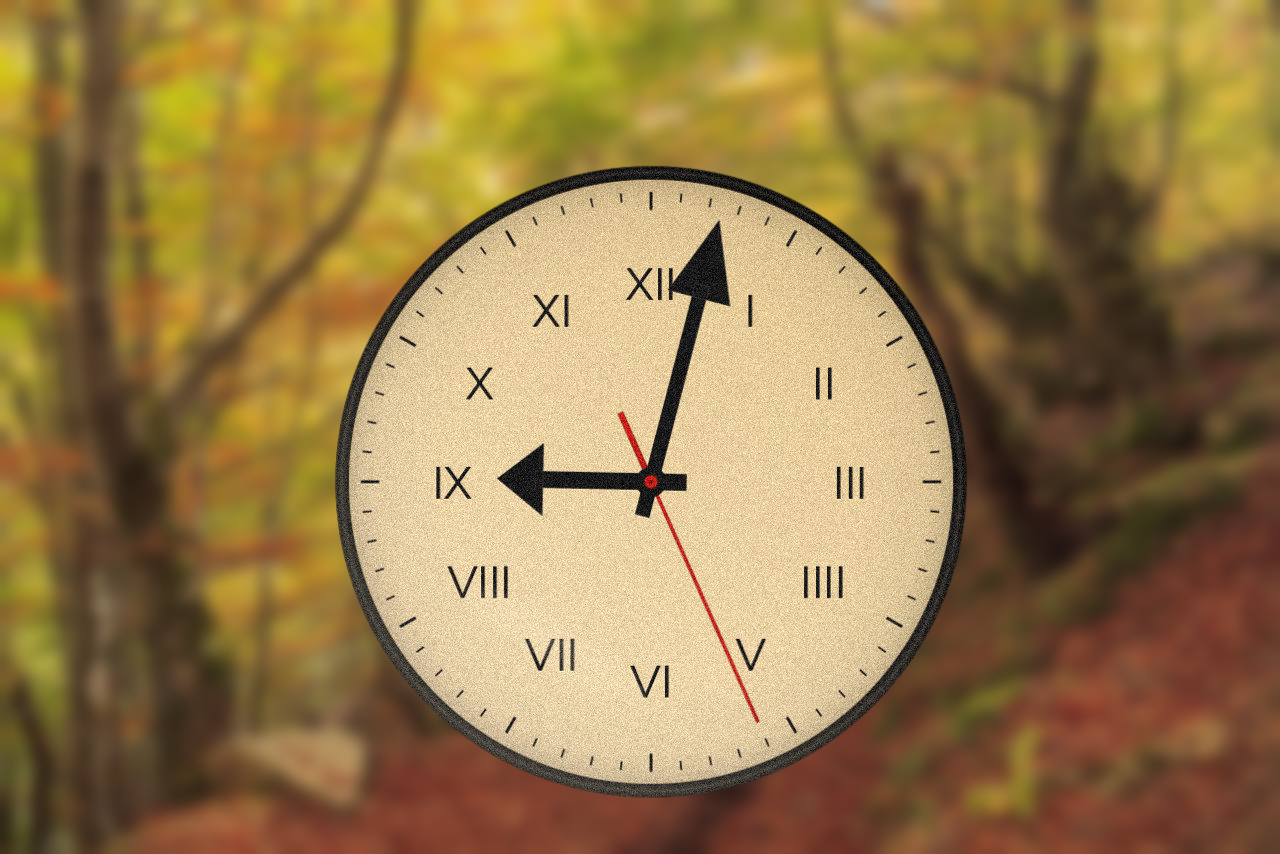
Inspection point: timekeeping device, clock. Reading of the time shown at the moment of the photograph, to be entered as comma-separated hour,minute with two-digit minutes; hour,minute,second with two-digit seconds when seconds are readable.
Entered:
9,02,26
